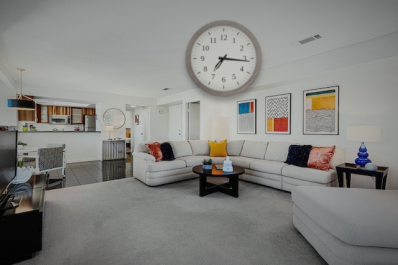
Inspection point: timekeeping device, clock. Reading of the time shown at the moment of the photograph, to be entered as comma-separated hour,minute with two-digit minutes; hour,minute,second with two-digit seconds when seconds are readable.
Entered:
7,16
